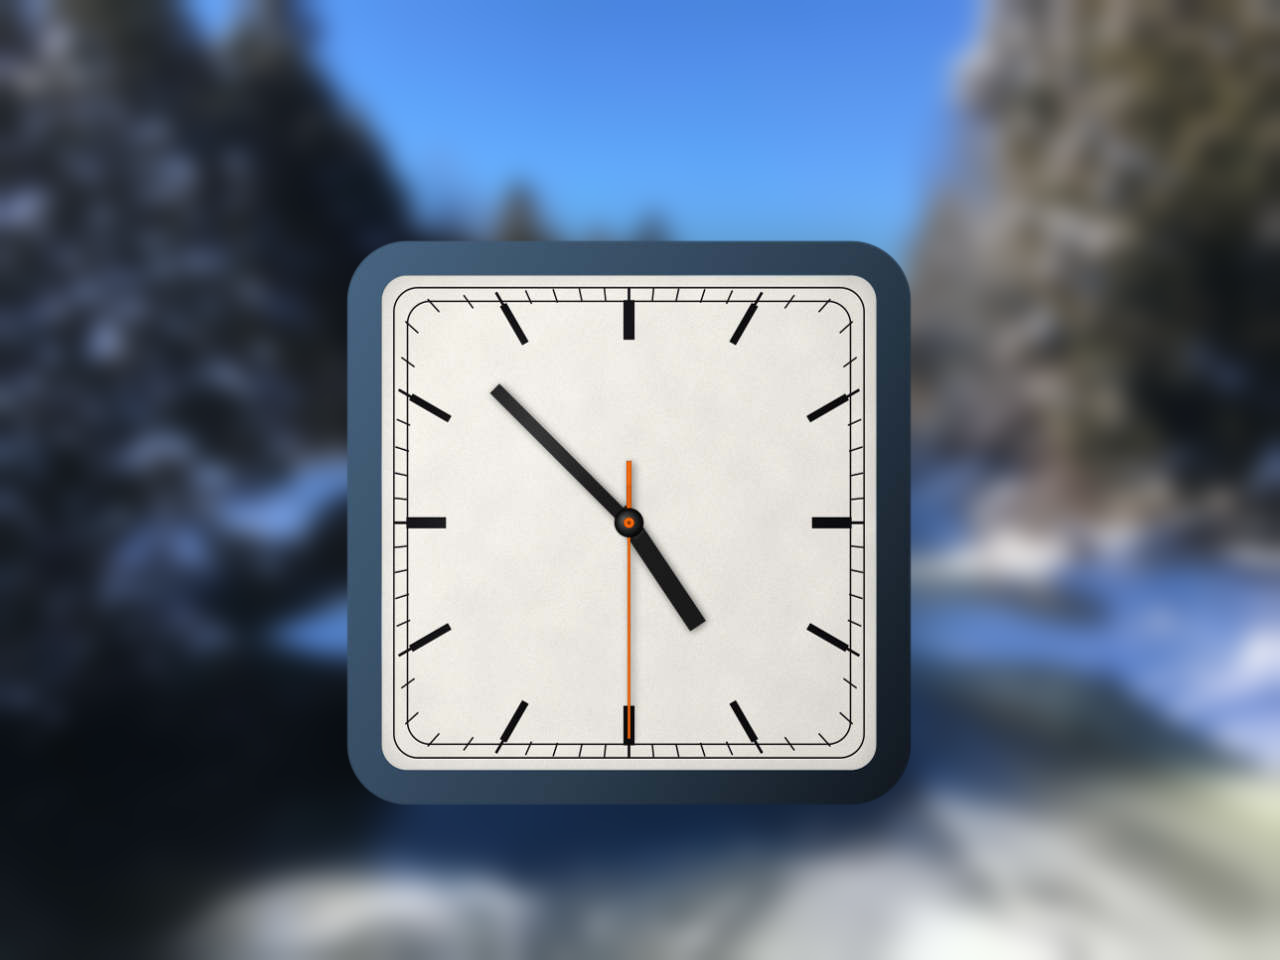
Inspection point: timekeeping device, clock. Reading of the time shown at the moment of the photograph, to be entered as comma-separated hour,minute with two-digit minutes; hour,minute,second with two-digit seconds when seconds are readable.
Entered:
4,52,30
